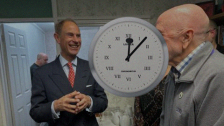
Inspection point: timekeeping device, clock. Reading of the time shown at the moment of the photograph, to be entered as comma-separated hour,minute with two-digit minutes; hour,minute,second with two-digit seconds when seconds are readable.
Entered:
12,07
